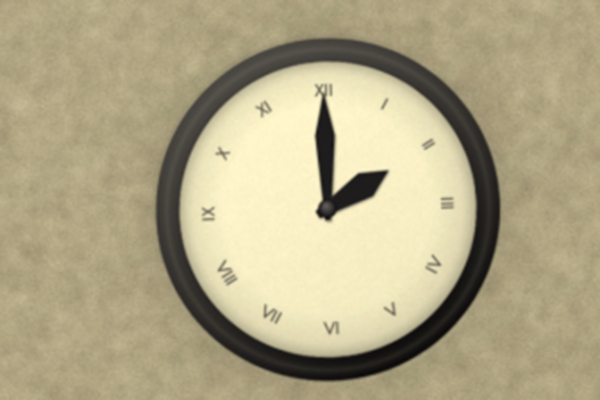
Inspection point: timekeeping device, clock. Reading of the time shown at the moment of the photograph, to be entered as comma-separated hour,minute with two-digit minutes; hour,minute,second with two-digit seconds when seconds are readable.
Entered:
2,00
